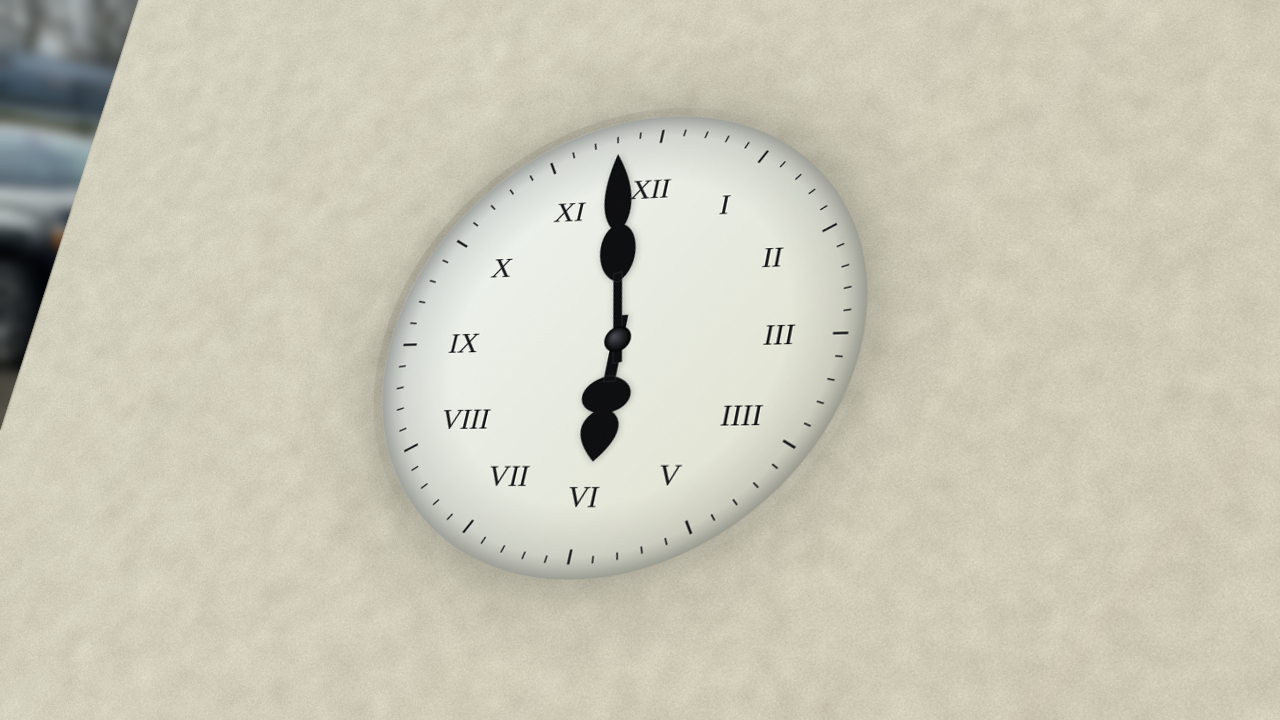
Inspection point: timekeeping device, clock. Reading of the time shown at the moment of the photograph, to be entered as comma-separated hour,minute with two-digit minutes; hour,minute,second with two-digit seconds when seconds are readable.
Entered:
5,58
